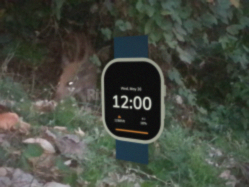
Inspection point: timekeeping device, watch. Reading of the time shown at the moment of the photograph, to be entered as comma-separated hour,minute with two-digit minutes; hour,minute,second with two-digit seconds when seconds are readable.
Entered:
12,00
